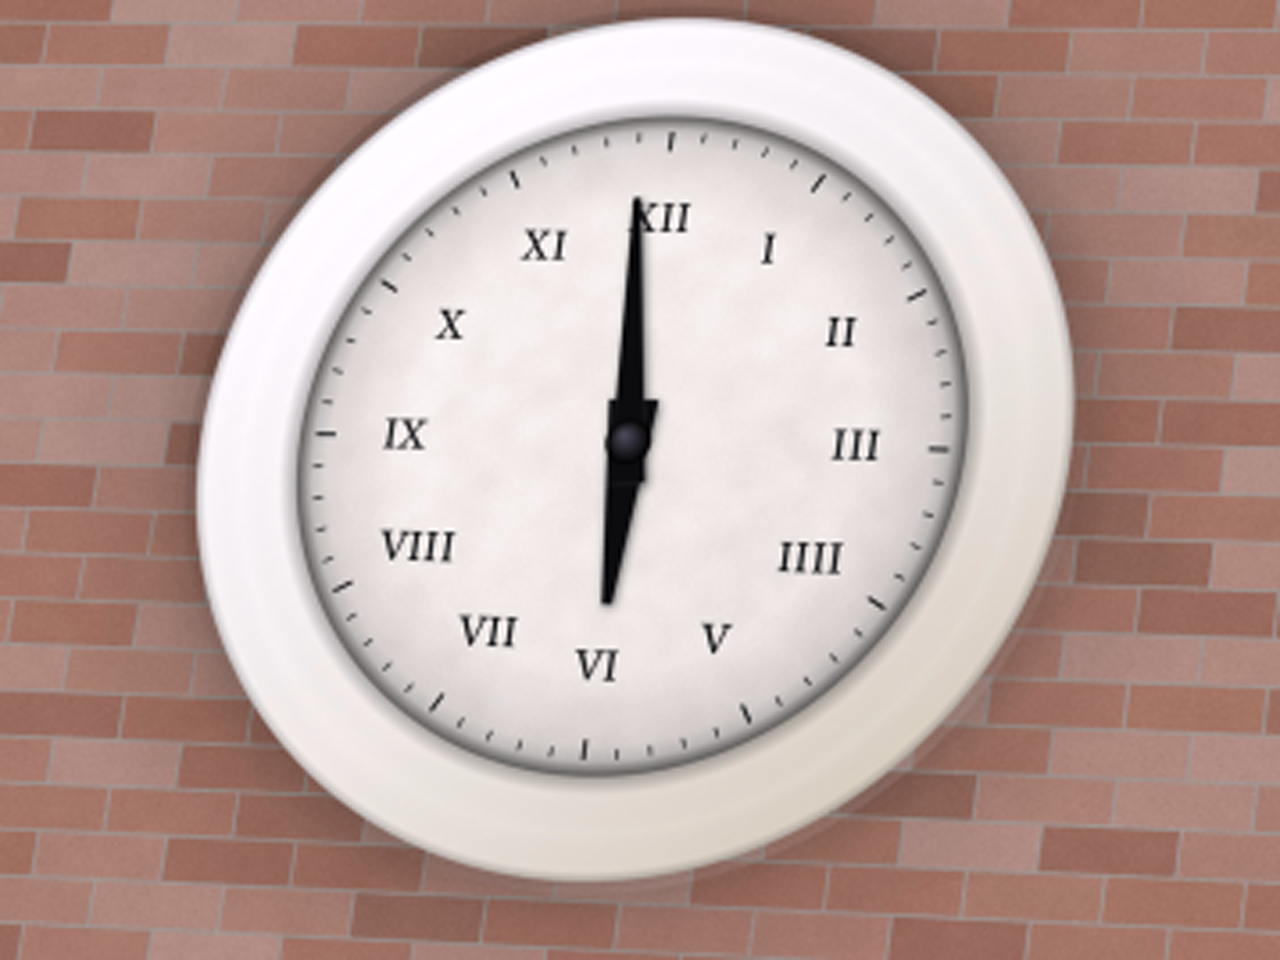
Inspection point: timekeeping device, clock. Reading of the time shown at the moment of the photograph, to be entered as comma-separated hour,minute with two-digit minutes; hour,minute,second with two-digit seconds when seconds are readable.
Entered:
5,59
